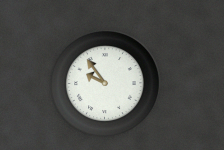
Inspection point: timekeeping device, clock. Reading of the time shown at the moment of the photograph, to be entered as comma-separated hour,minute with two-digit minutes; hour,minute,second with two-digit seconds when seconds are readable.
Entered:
9,54
